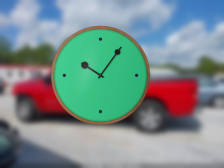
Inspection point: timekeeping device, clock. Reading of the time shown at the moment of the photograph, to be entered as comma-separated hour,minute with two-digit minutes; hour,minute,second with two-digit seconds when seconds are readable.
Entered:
10,06
